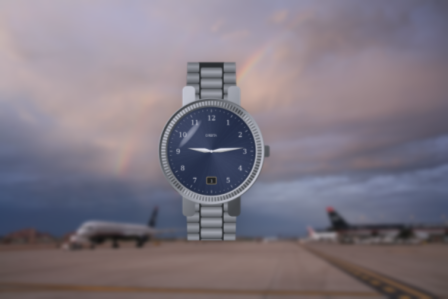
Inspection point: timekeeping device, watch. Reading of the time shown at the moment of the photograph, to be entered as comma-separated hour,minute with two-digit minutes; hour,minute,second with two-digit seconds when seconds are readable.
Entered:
9,14
